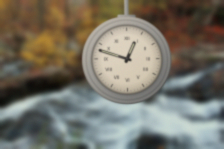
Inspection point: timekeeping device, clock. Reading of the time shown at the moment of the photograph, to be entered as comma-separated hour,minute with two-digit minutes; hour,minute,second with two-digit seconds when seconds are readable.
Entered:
12,48
